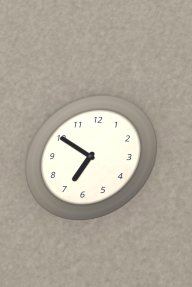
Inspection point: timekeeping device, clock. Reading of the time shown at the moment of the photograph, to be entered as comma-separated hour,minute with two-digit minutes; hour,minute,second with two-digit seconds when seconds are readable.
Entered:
6,50
